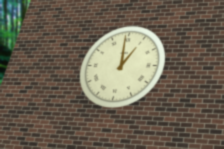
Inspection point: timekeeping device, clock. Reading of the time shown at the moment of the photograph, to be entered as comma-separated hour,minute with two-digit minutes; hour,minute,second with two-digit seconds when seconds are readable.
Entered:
12,59
